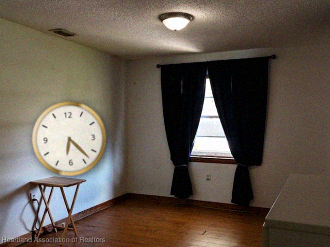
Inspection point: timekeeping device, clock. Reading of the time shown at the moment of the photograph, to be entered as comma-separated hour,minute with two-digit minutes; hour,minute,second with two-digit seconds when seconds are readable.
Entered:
6,23
